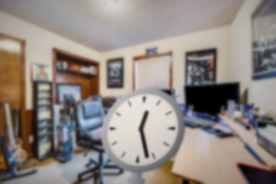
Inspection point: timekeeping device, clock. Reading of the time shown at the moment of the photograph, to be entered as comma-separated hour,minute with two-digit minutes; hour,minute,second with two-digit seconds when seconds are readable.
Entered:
12,27
